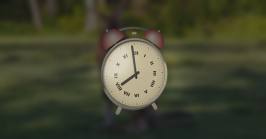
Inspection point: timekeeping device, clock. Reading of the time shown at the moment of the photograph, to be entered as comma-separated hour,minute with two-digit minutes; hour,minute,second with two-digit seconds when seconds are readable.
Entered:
7,59
